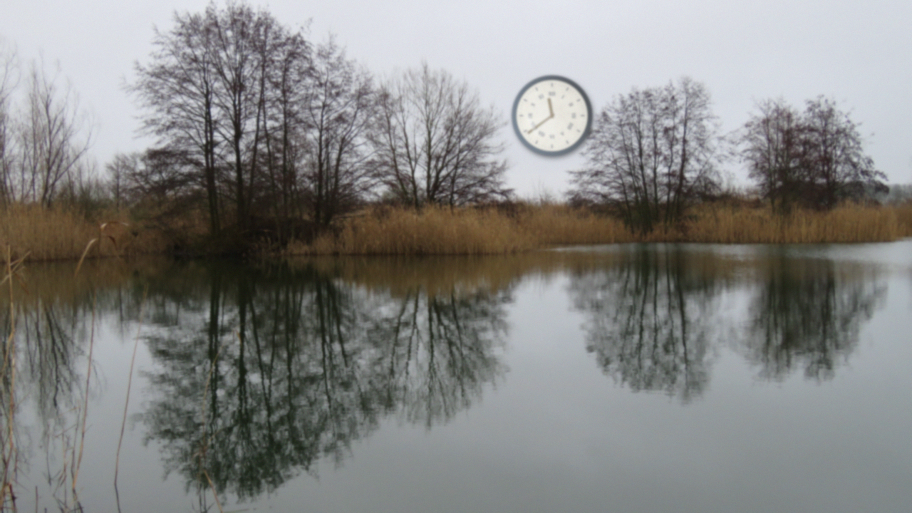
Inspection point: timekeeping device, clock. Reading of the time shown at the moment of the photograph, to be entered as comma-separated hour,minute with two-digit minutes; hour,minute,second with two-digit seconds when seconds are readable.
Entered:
11,39
